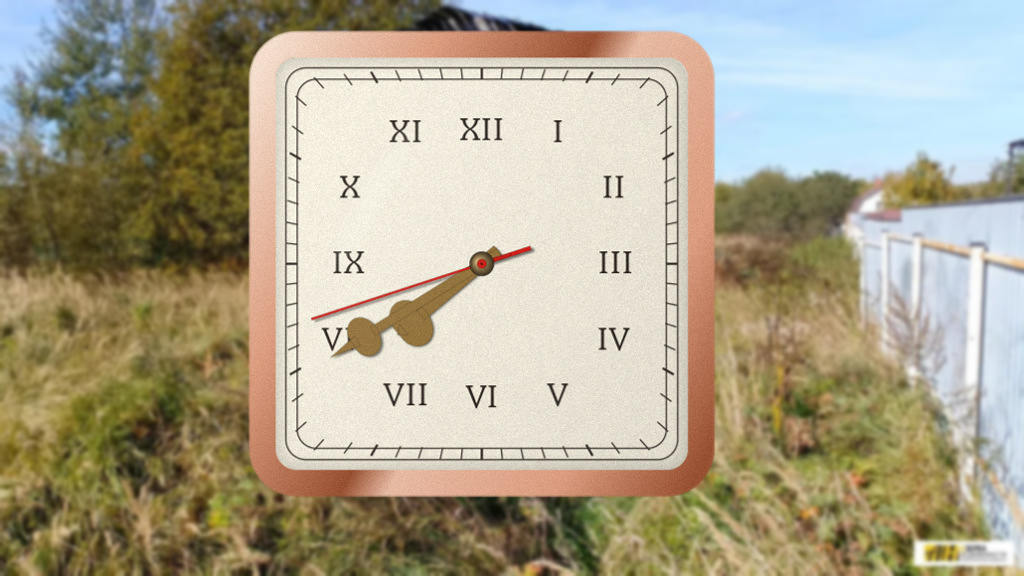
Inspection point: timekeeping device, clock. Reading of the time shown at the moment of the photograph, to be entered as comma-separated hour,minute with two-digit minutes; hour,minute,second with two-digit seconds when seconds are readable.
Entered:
7,39,42
